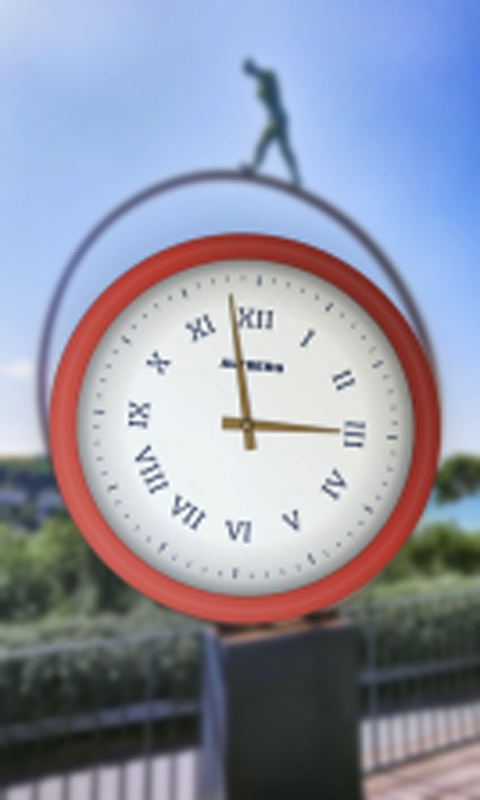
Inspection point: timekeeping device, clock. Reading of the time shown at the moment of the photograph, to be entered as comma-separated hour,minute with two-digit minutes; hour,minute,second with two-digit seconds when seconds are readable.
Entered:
2,58
